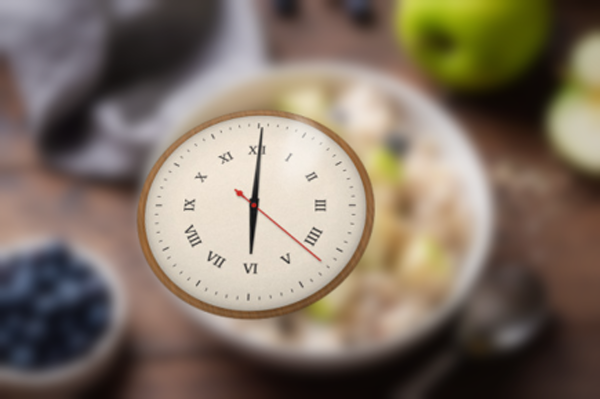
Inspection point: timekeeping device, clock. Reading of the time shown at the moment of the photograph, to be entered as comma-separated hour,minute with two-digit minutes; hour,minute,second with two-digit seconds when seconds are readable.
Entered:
6,00,22
